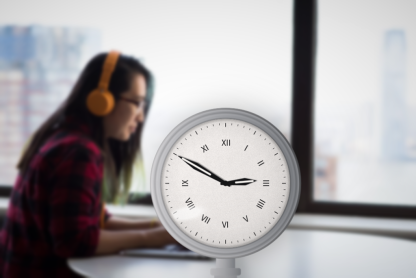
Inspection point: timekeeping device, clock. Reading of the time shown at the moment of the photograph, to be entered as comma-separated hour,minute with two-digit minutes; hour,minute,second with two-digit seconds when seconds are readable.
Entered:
2,50
